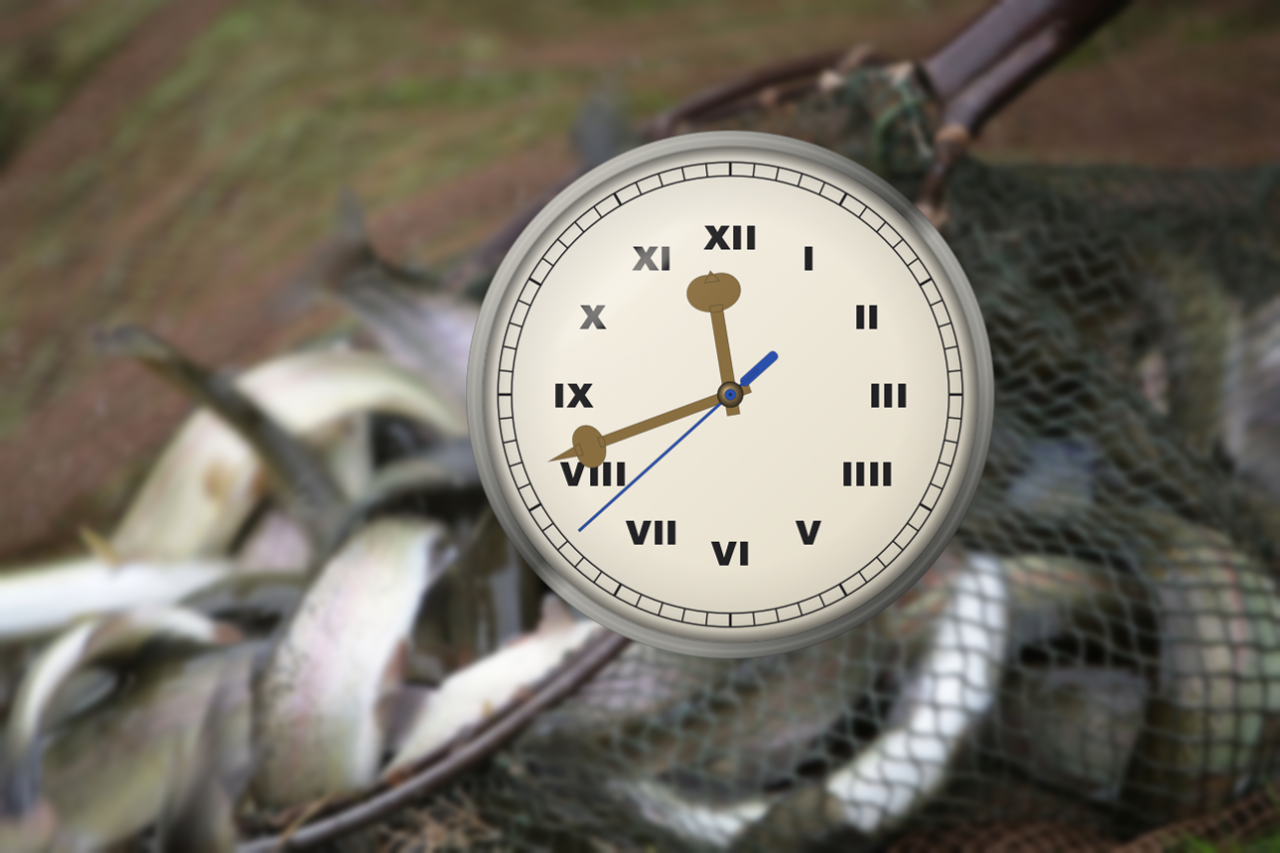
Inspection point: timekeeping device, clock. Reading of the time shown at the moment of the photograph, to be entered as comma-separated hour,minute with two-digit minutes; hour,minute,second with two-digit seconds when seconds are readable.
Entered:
11,41,38
